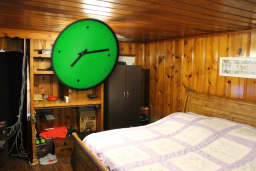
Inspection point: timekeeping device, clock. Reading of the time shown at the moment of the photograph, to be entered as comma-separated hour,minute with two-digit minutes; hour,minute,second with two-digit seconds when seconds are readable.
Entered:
7,13
